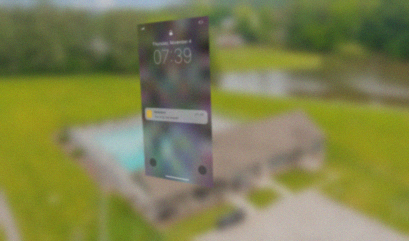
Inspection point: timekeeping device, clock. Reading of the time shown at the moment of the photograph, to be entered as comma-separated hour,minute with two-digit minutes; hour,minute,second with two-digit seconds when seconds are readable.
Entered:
7,39
